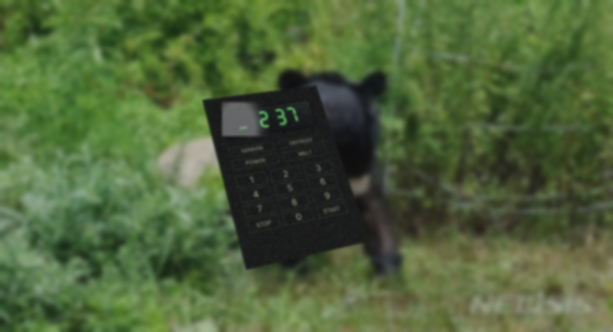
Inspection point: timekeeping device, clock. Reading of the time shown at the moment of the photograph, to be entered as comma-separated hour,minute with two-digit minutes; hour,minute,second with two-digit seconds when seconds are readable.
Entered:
2,37
